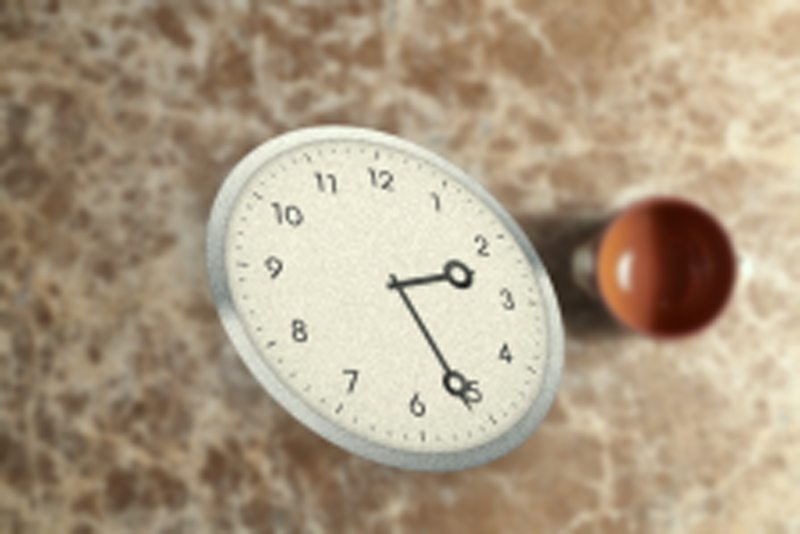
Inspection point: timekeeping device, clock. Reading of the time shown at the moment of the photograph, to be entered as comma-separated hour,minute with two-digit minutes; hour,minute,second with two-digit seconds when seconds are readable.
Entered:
2,26
